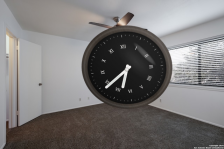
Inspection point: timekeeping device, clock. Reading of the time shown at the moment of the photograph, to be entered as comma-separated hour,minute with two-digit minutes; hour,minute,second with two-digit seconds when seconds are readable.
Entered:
6,39
